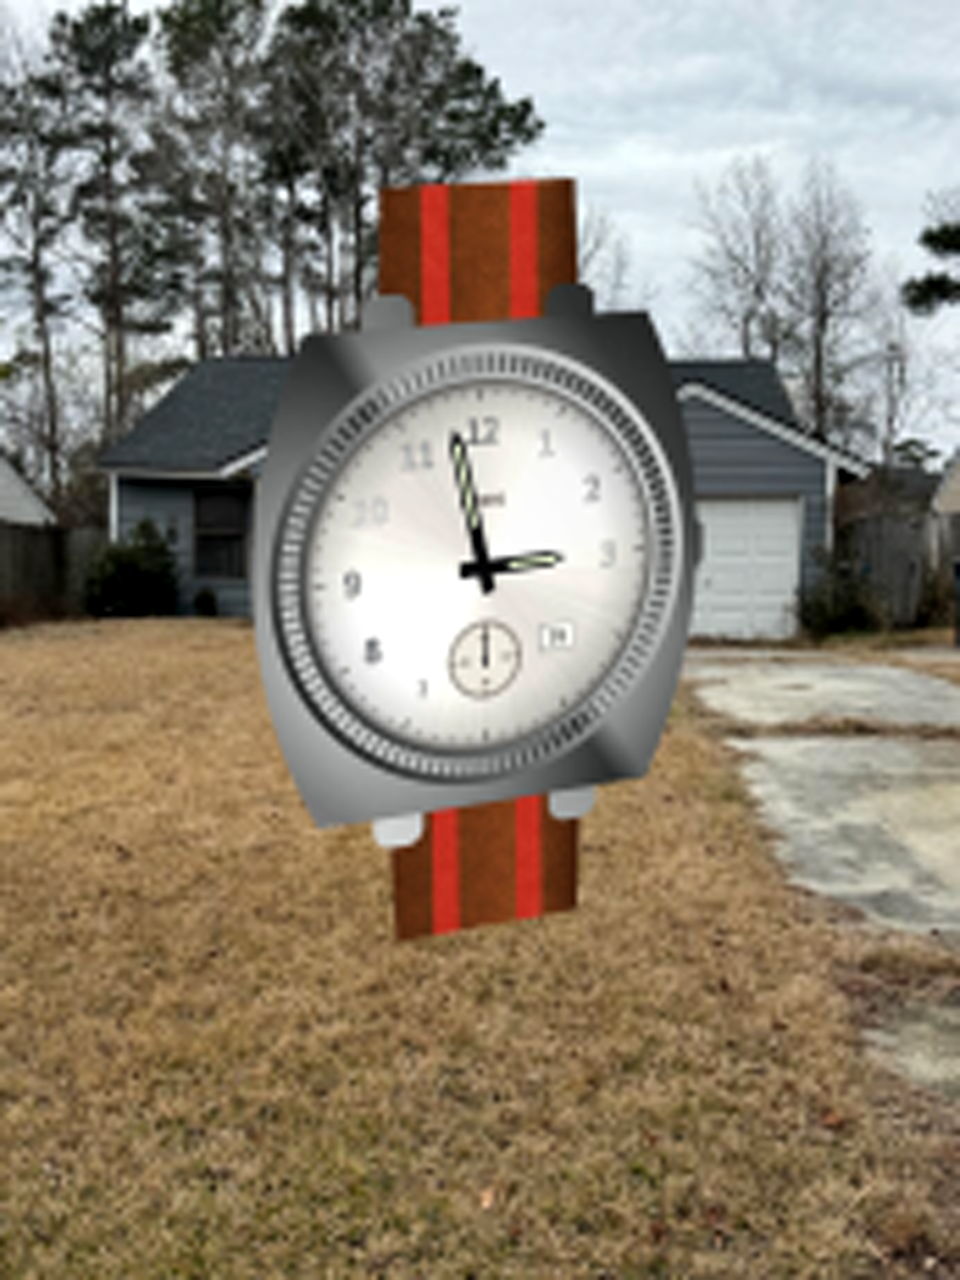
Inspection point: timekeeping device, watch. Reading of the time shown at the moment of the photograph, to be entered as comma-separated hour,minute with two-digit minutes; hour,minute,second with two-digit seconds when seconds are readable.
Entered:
2,58
